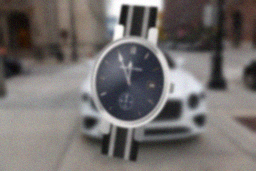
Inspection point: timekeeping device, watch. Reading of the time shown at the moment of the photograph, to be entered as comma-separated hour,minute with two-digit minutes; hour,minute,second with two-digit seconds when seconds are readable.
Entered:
11,55
